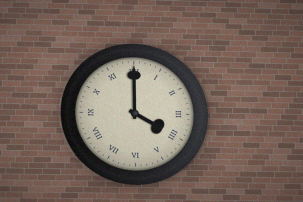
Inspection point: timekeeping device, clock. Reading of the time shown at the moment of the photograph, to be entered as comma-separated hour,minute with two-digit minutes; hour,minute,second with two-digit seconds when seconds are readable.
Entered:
4,00
